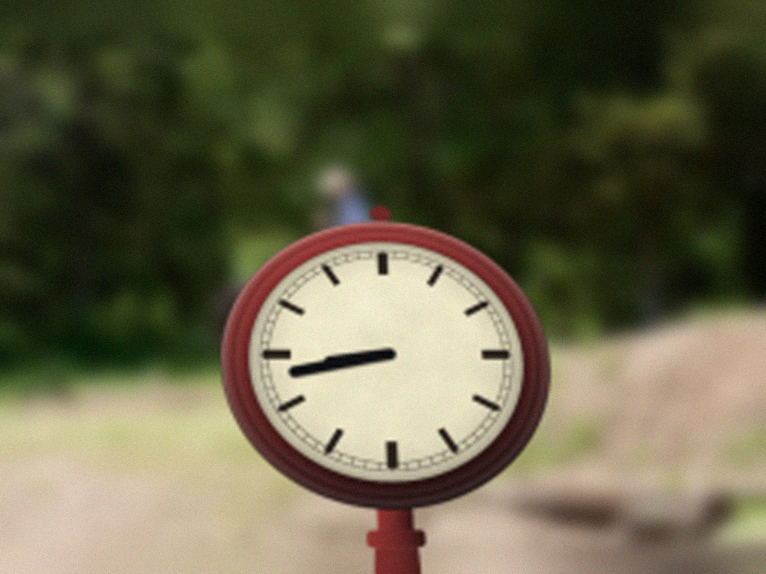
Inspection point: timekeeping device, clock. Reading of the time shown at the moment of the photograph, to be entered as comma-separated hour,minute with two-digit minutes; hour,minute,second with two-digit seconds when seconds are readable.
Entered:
8,43
